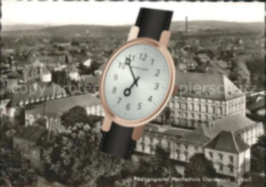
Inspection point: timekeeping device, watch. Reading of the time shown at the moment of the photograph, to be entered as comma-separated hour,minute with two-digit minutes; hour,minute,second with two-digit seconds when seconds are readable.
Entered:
6,53
